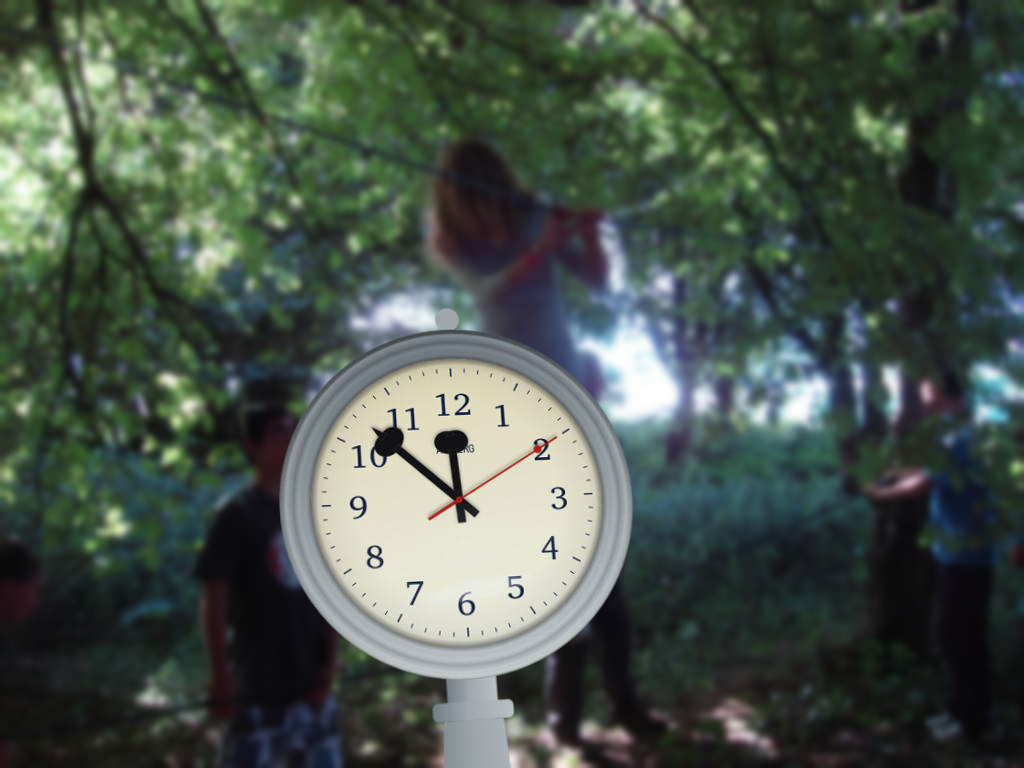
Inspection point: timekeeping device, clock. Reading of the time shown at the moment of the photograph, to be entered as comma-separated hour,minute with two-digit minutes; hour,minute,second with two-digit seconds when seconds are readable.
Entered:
11,52,10
